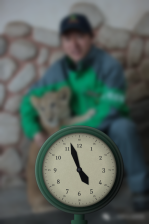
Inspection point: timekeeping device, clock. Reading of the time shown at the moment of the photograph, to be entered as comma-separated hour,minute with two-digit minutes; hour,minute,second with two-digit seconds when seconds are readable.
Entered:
4,57
